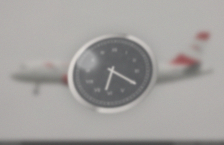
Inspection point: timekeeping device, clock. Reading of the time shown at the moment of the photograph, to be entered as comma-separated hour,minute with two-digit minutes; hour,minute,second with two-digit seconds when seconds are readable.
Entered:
6,20
